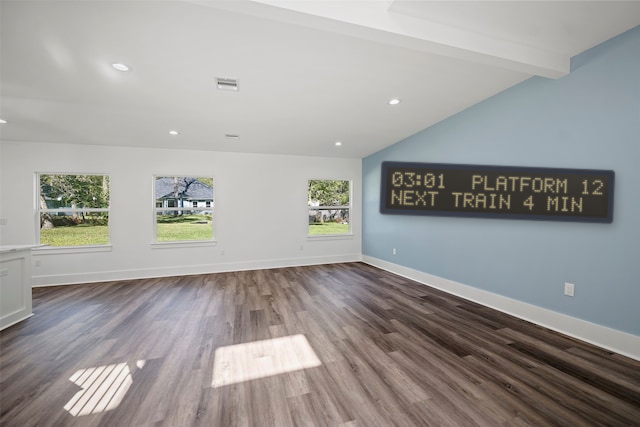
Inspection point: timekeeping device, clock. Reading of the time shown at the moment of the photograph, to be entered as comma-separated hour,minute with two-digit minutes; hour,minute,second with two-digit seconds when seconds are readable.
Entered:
3,01
